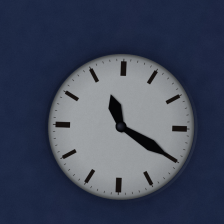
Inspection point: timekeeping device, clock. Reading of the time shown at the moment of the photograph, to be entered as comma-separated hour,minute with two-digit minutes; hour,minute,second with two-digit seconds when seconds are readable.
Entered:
11,20
